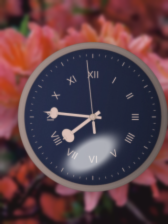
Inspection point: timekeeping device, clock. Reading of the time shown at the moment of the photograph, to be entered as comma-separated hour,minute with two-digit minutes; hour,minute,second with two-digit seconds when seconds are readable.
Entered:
7,45,59
